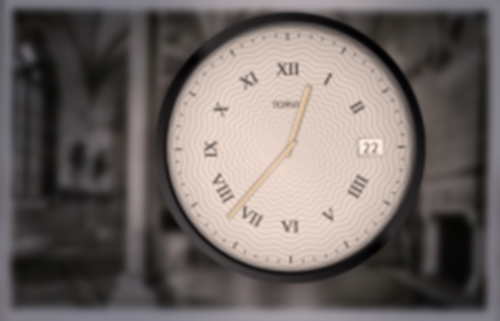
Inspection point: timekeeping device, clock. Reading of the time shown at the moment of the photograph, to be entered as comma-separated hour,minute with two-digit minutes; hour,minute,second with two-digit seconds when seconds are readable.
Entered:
12,37
